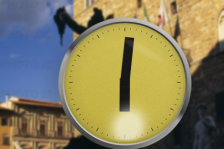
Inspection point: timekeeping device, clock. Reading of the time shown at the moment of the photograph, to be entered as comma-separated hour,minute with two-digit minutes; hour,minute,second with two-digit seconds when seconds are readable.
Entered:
6,01
